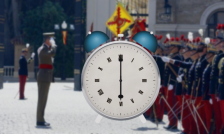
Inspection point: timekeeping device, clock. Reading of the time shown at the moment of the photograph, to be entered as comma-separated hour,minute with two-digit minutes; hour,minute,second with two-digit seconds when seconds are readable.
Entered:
6,00
